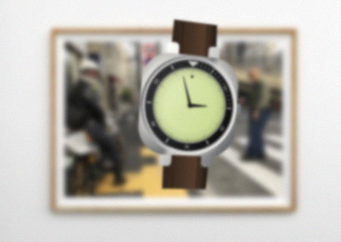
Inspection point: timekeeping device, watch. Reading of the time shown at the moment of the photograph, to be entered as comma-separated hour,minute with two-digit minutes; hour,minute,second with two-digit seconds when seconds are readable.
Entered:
2,57
